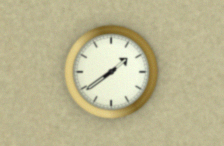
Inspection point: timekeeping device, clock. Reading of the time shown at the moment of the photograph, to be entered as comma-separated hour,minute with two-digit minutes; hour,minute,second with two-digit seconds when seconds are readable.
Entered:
1,39
